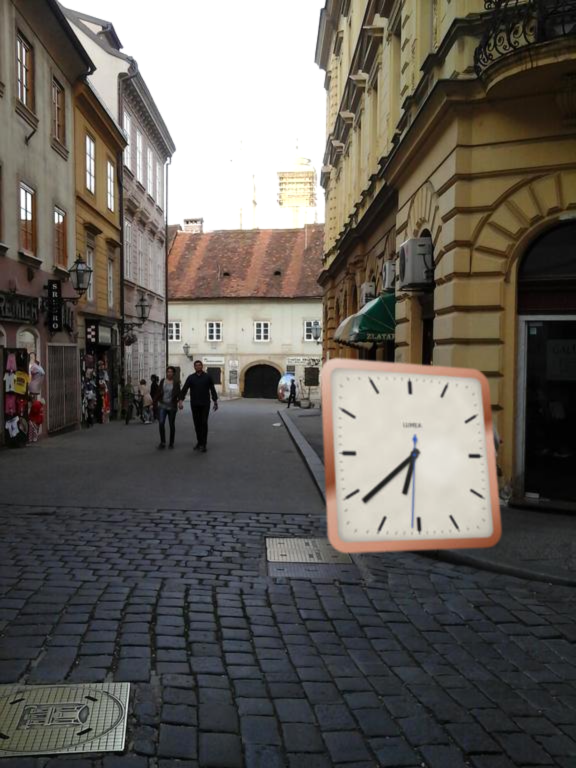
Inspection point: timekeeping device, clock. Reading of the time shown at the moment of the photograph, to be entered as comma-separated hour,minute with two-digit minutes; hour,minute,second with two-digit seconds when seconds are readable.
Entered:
6,38,31
